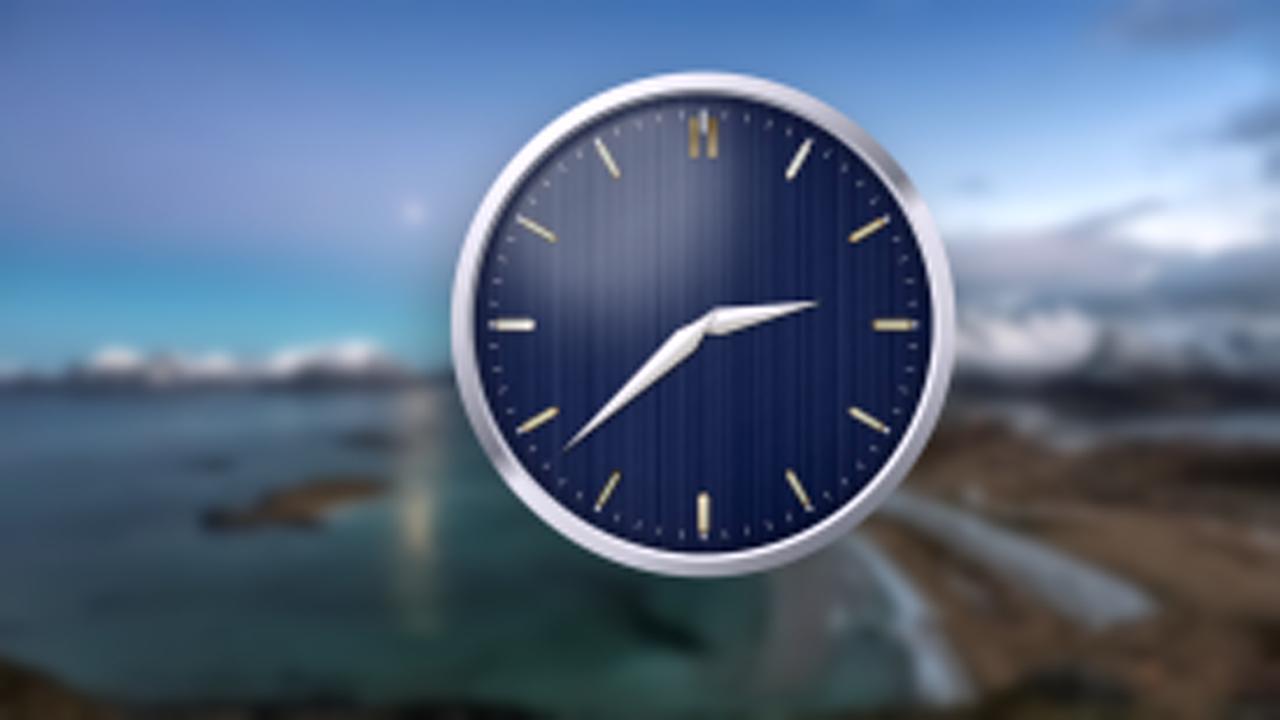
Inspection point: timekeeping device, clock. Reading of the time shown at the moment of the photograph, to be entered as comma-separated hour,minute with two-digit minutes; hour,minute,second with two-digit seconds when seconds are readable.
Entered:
2,38
